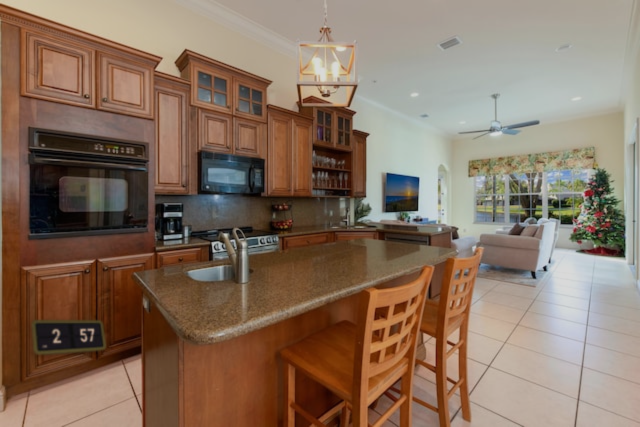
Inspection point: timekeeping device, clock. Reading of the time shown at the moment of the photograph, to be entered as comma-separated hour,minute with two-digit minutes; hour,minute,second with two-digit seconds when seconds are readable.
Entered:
2,57
